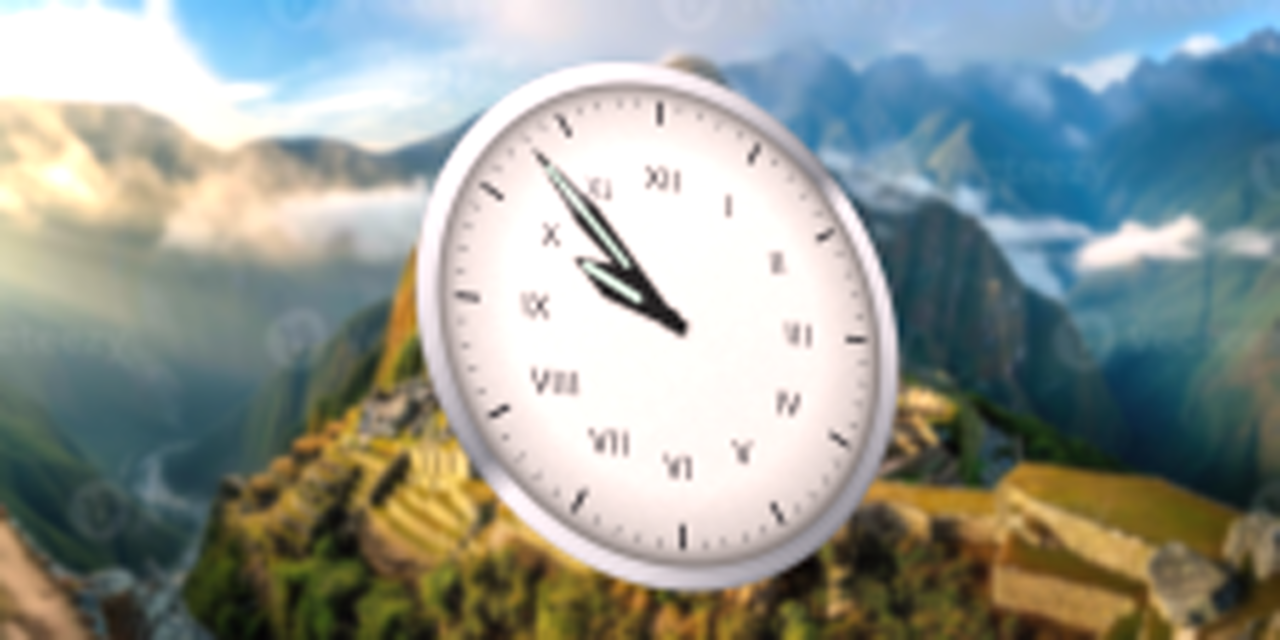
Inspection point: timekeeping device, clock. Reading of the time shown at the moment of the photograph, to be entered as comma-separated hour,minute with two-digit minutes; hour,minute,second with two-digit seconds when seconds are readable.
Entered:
9,53
